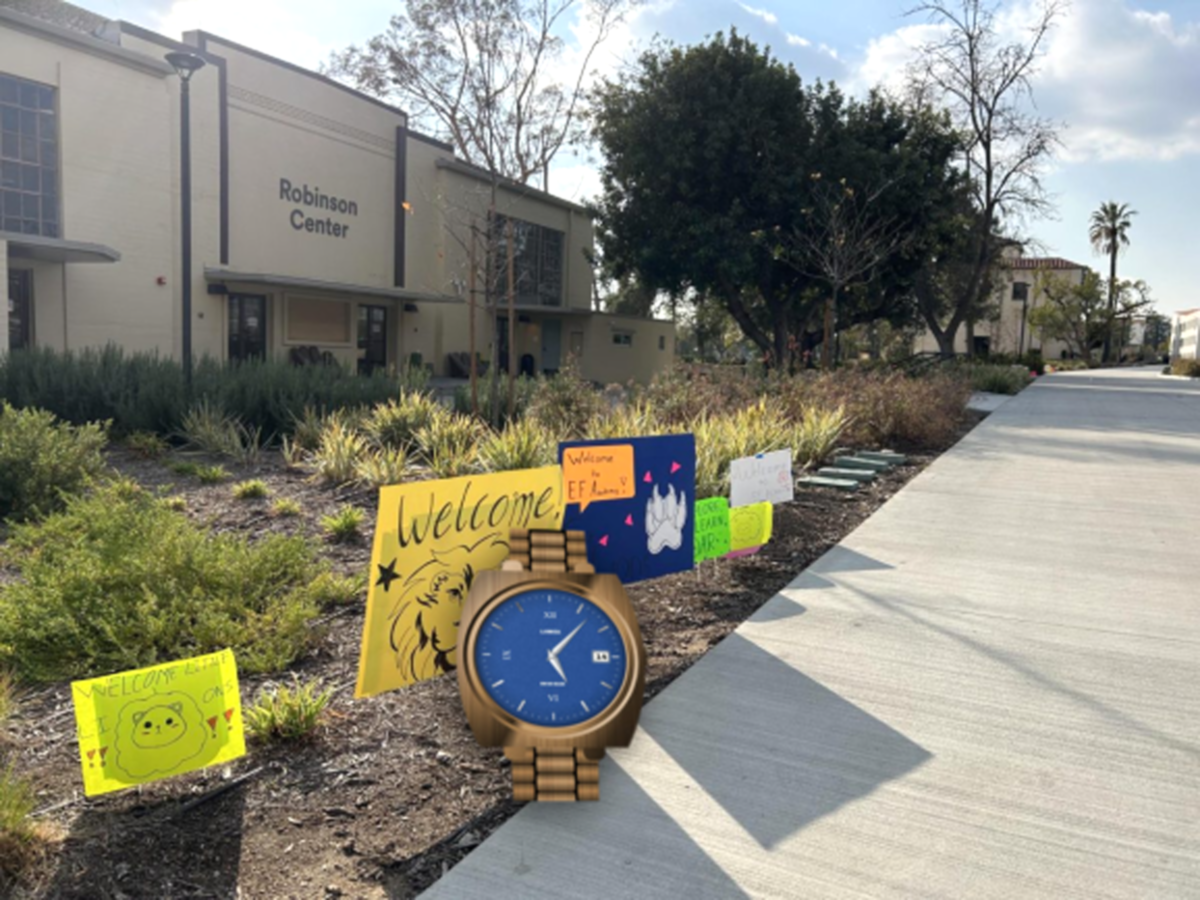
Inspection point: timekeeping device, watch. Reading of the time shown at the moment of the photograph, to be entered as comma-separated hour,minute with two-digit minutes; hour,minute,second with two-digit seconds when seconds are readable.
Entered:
5,07
